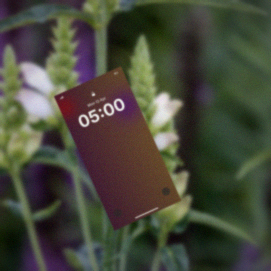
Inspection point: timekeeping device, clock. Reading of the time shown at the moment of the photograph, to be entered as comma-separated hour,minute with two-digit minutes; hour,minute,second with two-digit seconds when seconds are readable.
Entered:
5,00
